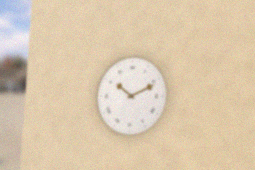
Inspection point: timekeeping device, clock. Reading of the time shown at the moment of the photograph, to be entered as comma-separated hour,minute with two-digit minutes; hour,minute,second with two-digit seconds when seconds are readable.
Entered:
10,11
